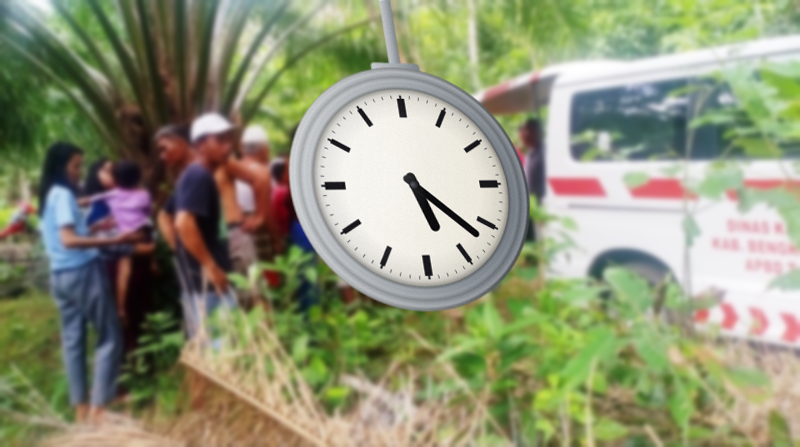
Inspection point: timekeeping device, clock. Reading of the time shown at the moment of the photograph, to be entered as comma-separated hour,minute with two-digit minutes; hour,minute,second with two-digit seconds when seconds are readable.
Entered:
5,22
